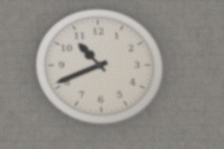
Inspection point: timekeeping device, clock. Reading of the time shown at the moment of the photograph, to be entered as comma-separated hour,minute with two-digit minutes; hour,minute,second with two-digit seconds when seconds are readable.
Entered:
10,41
